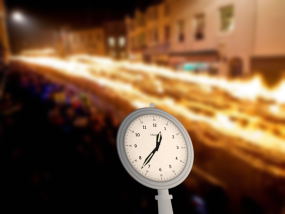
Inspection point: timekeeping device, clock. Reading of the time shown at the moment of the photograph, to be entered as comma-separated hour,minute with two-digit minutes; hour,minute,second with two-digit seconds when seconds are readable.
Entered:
12,37
